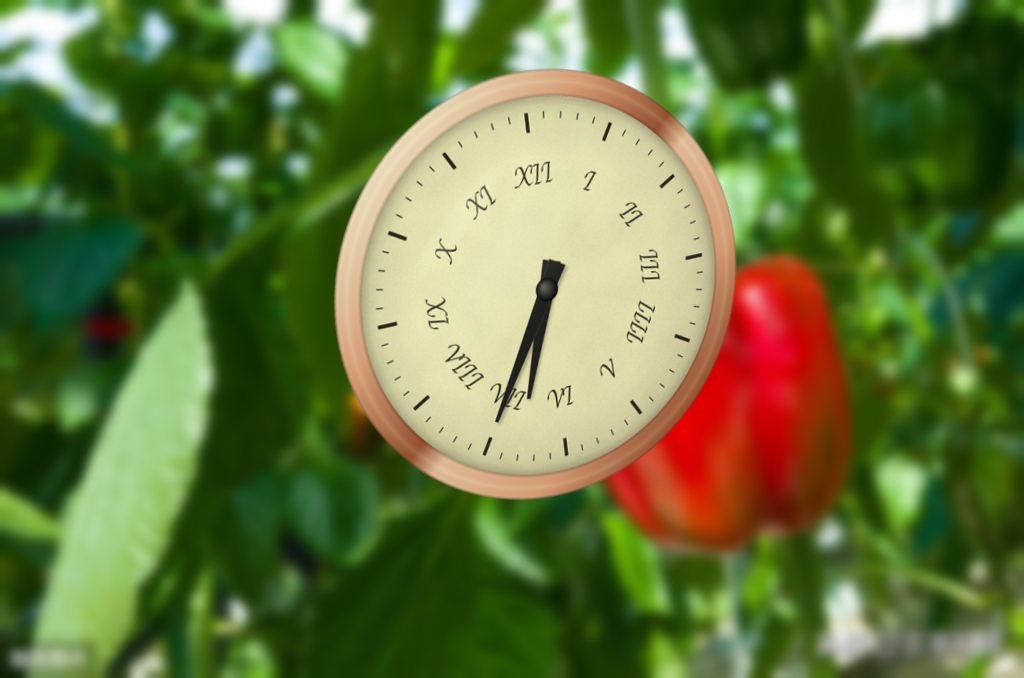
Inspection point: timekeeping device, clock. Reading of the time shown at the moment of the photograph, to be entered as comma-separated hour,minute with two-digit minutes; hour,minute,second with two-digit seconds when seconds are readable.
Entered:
6,35
